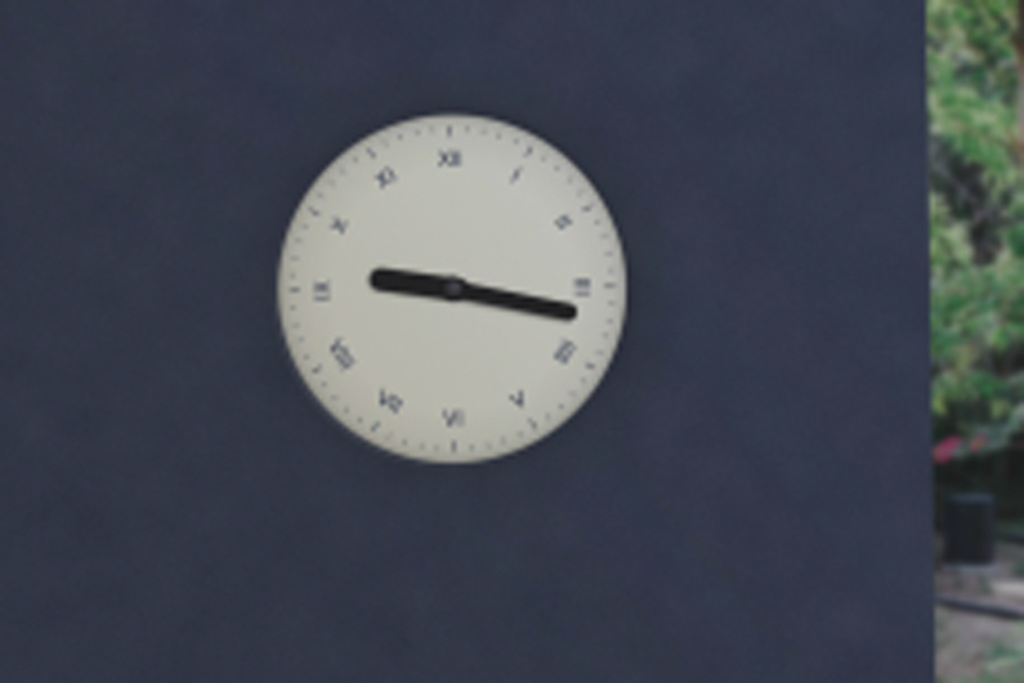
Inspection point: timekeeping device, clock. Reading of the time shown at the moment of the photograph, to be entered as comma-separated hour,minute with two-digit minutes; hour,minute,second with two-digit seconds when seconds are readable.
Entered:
9,17
